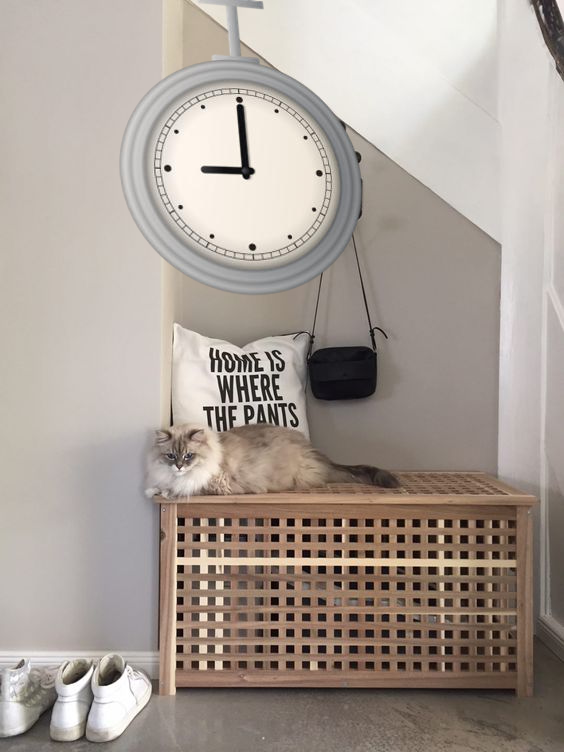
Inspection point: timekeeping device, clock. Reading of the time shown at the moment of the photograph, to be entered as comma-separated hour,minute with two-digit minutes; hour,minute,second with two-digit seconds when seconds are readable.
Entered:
9,00
